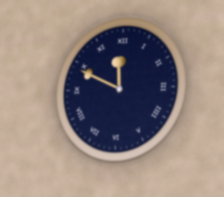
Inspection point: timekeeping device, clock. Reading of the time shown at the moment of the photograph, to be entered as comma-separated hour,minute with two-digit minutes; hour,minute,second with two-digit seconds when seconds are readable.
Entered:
11,49
